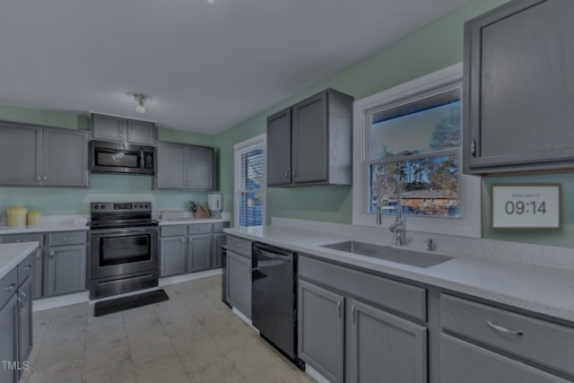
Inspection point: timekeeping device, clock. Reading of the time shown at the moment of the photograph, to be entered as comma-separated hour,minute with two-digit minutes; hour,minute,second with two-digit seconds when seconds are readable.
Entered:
9,14
